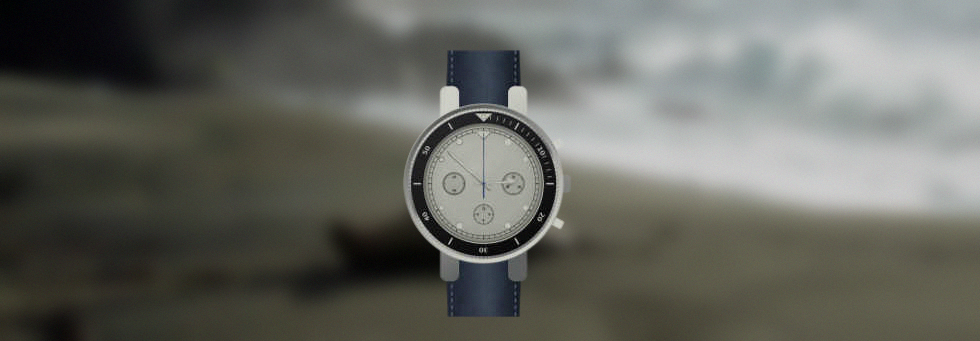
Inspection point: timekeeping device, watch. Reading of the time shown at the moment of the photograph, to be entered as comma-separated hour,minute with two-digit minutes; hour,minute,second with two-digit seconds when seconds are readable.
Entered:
2,52
